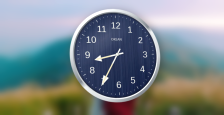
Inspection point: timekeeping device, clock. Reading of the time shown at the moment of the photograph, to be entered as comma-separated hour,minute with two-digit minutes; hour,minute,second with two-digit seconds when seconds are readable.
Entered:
8,35
